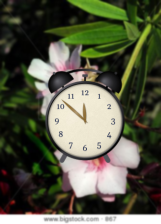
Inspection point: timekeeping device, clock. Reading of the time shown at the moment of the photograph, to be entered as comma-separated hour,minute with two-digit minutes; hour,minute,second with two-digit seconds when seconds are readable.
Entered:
11,52
